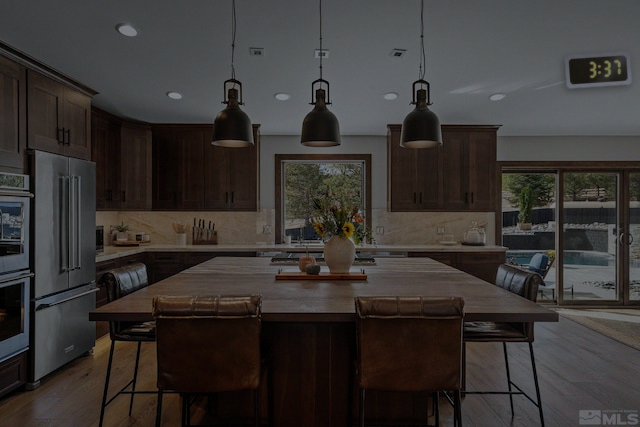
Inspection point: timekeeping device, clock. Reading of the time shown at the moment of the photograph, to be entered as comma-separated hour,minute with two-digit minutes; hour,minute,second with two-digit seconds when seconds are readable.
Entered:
3,37
